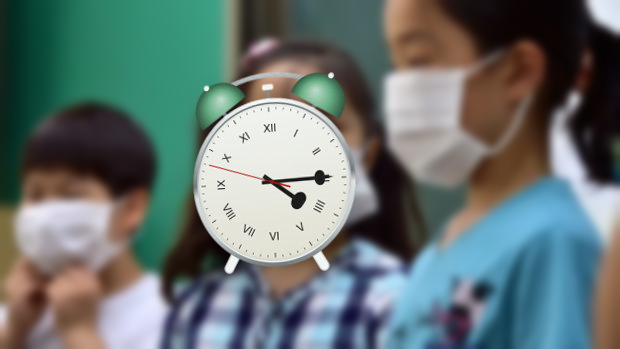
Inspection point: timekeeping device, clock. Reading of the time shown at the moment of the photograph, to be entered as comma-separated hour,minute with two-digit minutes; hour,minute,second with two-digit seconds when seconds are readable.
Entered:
4,14,48
